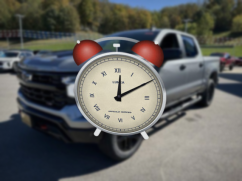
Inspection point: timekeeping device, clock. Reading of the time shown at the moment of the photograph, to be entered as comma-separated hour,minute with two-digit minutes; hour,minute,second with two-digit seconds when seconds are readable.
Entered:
12,10
